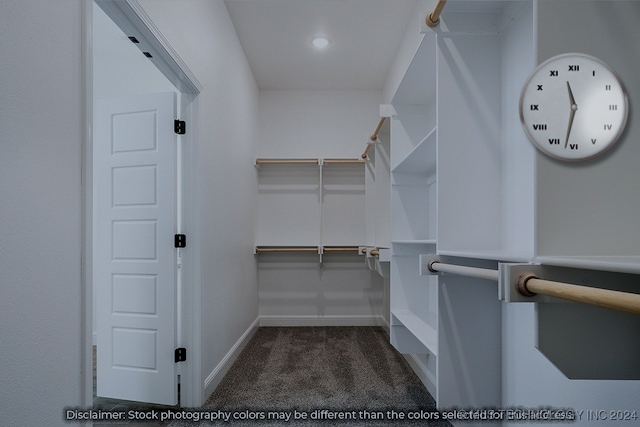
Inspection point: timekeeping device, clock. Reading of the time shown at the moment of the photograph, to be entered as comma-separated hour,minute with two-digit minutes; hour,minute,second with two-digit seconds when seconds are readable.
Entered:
11,32
